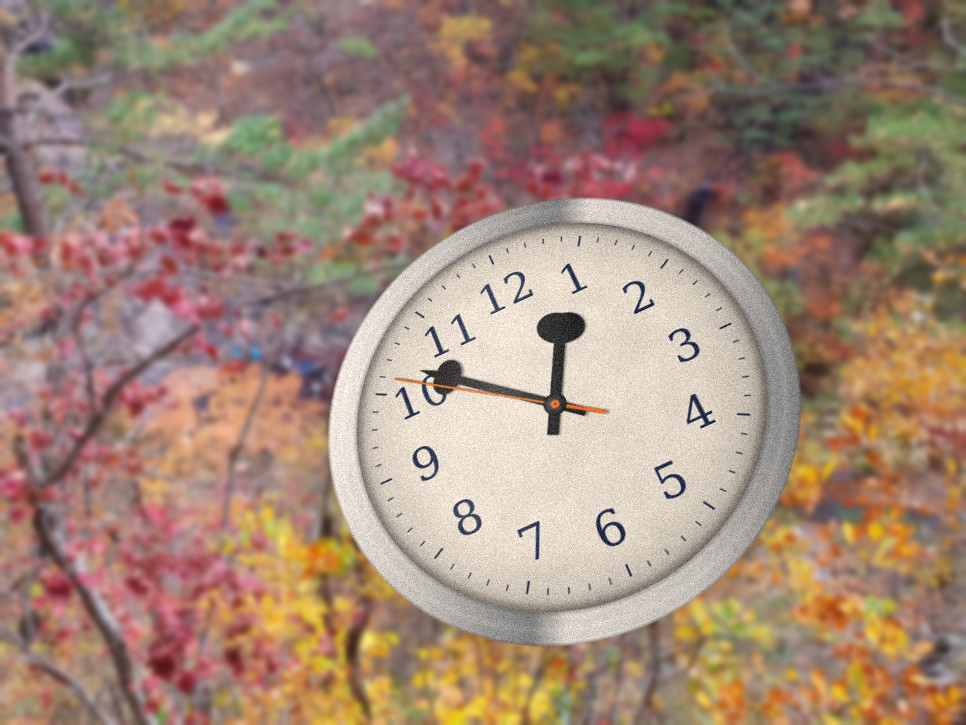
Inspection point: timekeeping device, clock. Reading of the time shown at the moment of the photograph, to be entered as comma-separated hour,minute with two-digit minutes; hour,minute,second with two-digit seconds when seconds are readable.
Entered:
12,51,51
